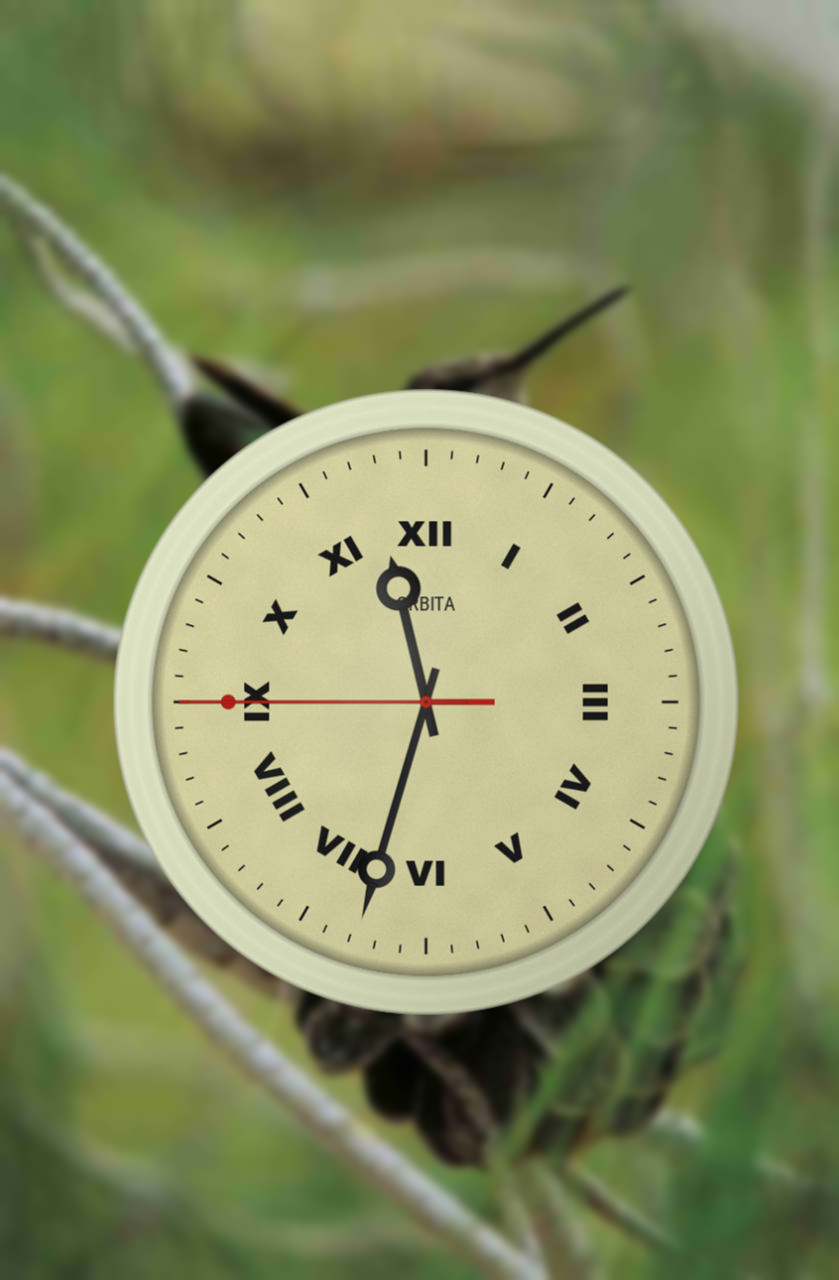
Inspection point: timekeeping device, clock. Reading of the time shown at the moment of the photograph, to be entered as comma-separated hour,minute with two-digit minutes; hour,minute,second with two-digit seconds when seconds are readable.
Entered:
11,32,45
